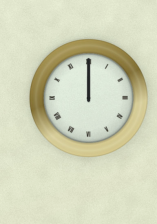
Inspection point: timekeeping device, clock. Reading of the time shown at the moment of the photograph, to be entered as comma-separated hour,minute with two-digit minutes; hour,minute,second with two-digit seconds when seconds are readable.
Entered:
12,00
